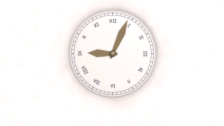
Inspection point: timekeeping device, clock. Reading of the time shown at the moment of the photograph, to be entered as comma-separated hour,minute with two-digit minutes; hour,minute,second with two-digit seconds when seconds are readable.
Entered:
9,04
